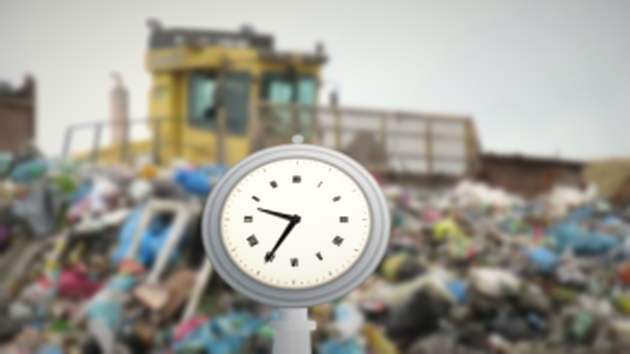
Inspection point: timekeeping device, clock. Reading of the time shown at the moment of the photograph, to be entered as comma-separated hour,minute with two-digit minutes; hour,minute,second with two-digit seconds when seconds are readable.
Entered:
9,35
